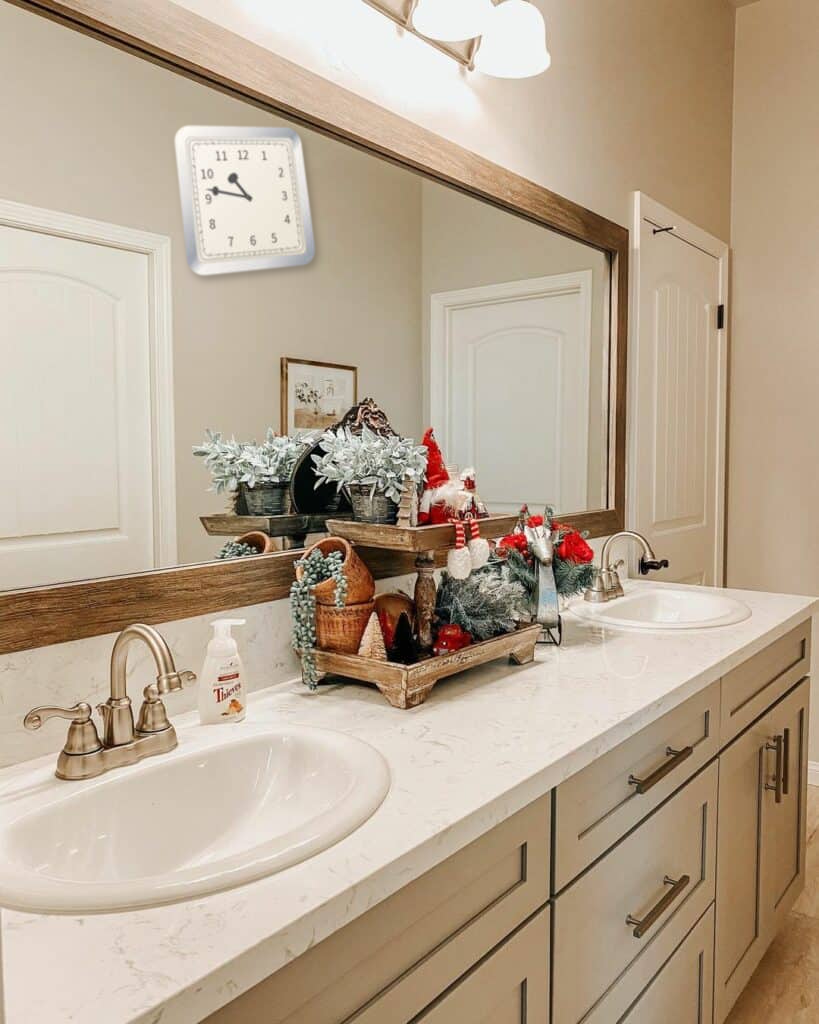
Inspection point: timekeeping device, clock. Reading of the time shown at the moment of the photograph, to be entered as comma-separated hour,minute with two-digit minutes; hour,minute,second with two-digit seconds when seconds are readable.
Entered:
10,47
